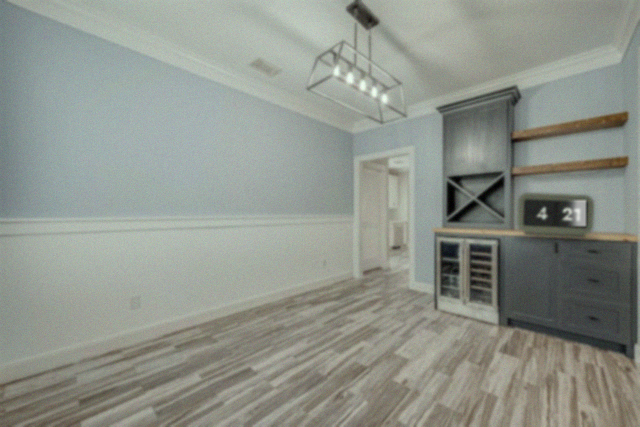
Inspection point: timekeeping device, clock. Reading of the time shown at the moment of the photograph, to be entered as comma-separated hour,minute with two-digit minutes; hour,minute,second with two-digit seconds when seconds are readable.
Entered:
4,21
